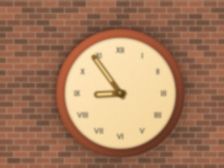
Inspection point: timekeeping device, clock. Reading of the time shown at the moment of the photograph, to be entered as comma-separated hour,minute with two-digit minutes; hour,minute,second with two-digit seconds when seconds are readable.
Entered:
8,54
